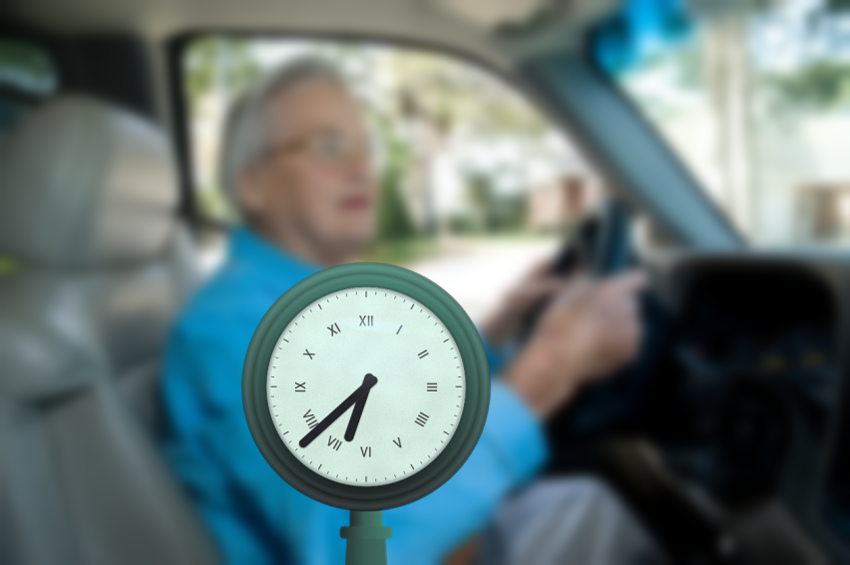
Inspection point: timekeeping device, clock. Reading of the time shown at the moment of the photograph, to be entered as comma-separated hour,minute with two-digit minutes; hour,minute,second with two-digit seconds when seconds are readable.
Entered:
6,38
